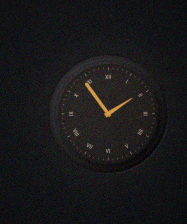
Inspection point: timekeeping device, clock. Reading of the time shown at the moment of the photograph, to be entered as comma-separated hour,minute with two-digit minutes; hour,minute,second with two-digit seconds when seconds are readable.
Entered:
1,54
